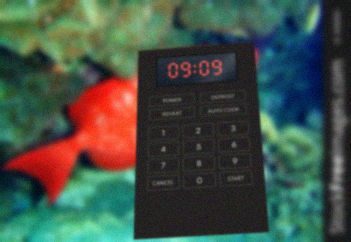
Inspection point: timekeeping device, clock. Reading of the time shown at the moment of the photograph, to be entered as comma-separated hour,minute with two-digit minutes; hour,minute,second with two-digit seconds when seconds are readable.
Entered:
9,09
